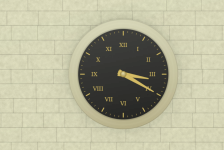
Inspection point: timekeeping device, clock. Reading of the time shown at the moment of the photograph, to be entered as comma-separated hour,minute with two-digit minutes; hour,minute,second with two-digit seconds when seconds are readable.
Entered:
3,20
